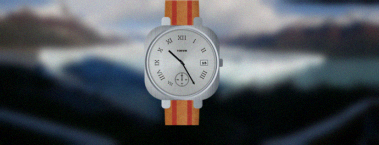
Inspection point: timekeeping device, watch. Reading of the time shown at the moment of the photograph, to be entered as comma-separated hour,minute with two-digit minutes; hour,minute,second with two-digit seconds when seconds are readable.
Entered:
10,25
